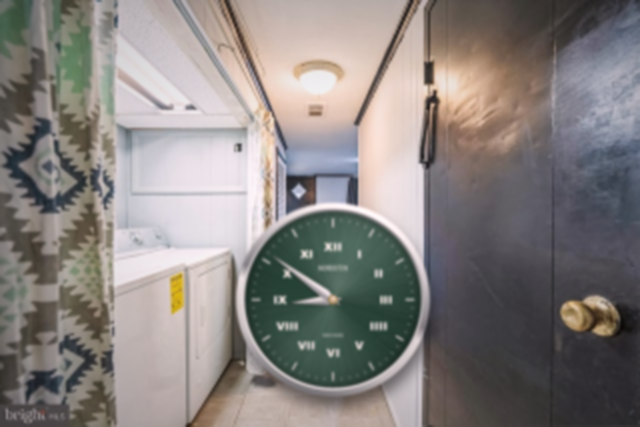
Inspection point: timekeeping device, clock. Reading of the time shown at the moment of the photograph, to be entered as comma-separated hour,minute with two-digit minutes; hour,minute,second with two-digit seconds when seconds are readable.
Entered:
8,51
